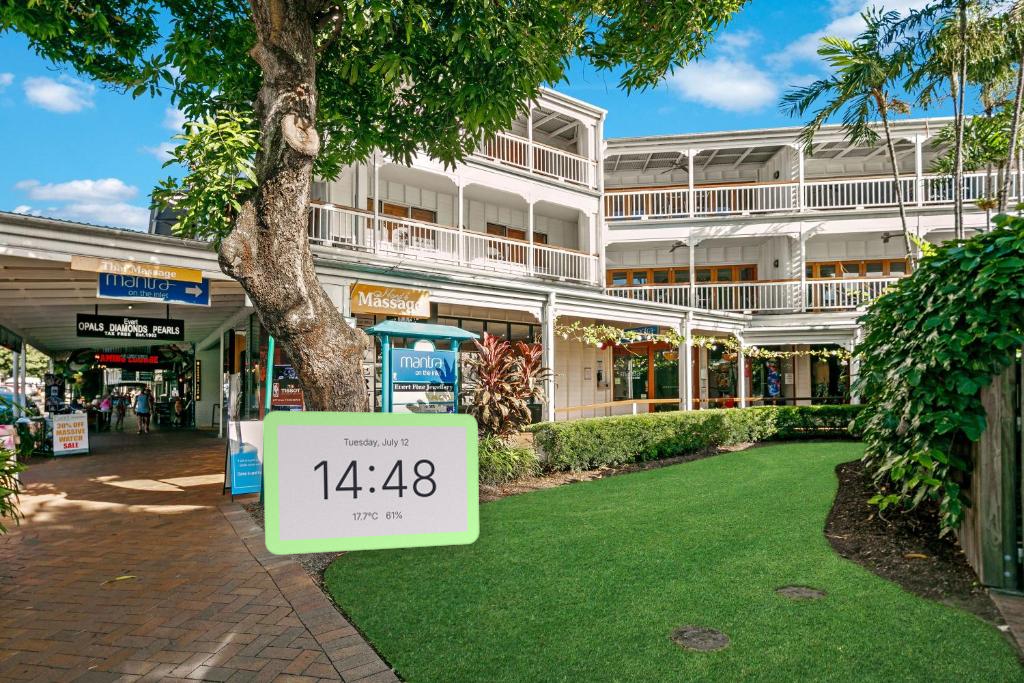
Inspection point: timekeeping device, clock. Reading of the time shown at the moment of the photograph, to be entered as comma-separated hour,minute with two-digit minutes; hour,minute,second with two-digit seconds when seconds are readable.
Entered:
14,48
